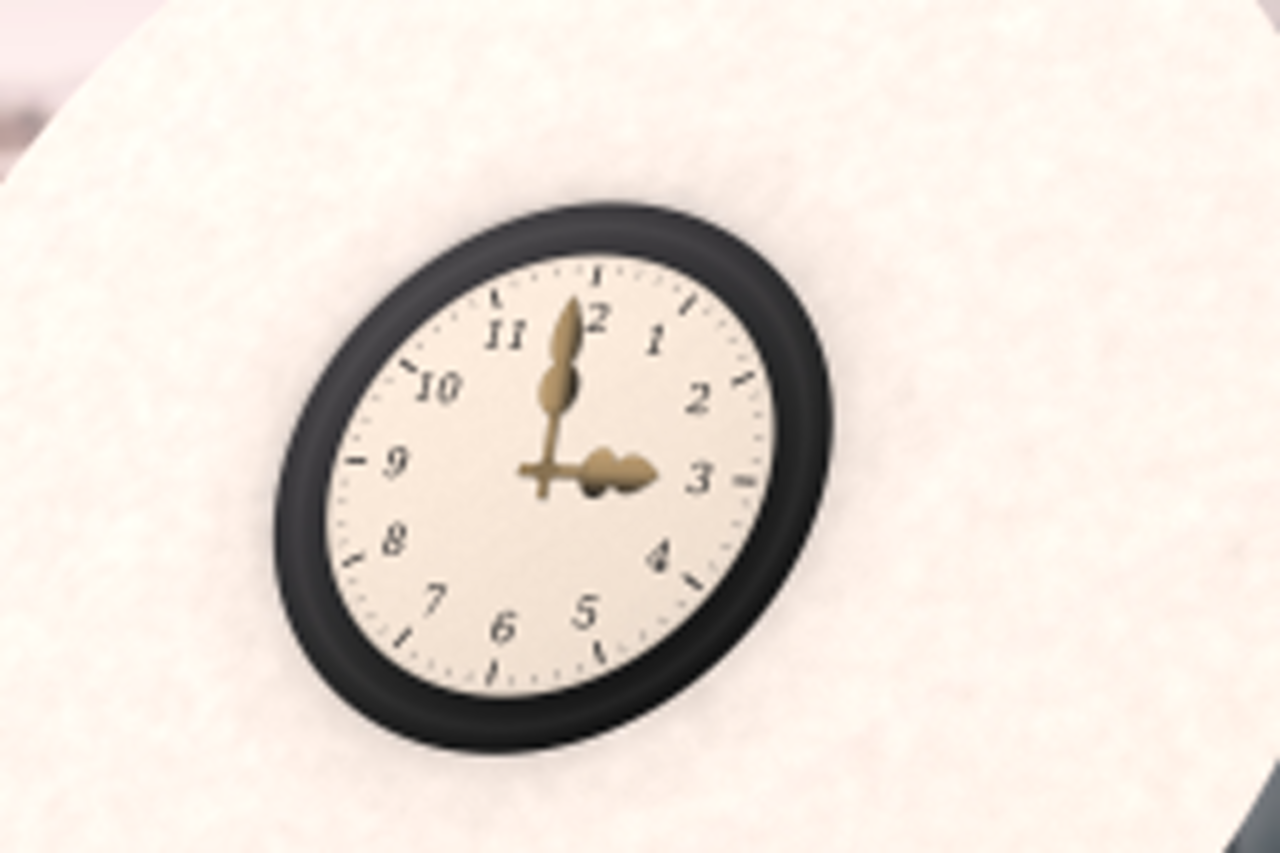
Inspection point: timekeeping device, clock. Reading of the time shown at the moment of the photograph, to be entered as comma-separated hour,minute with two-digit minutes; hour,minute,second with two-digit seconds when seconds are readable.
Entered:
2,59
